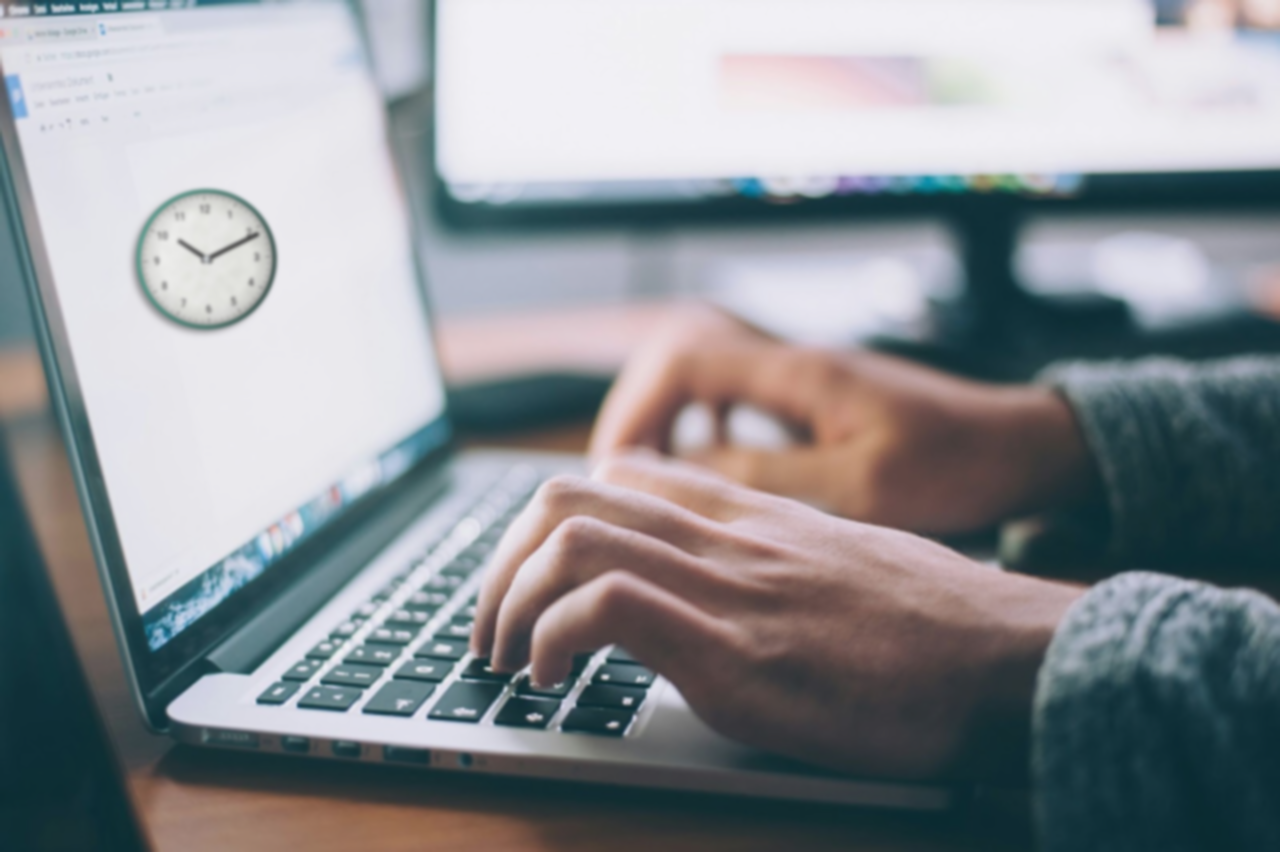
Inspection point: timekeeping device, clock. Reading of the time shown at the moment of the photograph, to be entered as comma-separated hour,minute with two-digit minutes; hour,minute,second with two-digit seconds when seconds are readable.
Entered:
10,11
